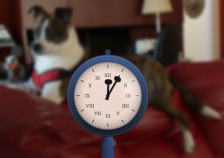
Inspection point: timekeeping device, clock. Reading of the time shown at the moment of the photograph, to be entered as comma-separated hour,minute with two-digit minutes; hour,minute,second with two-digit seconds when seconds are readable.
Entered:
12,05
